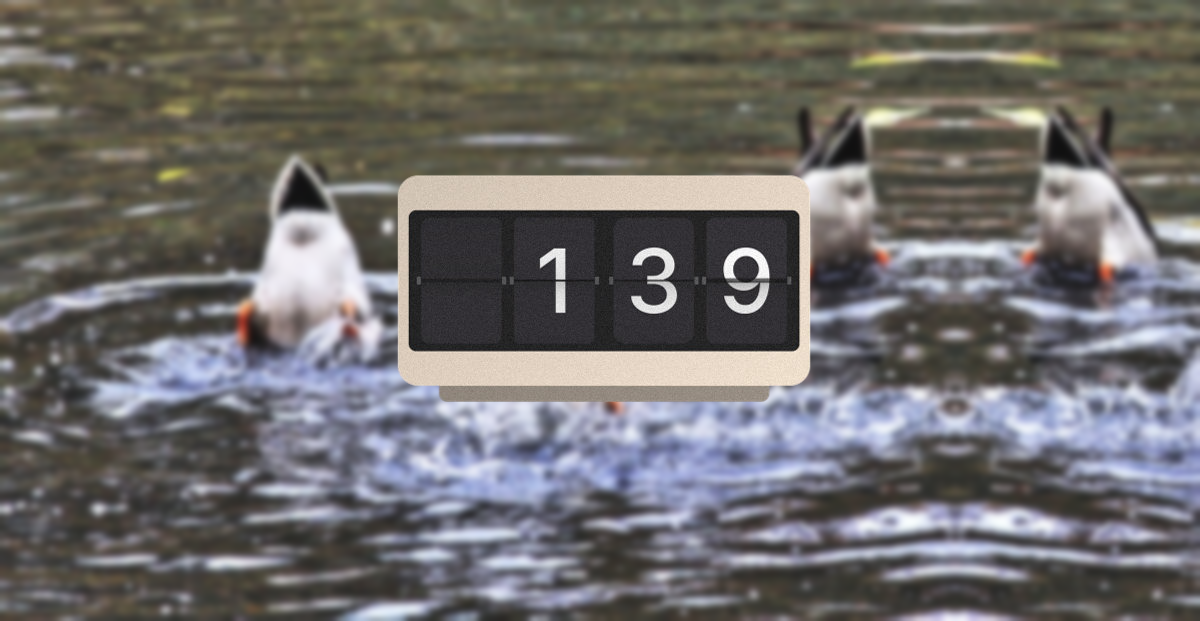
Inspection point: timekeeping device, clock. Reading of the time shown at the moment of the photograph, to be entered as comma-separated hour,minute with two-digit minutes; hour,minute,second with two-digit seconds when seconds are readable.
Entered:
1,39
